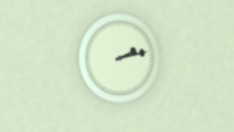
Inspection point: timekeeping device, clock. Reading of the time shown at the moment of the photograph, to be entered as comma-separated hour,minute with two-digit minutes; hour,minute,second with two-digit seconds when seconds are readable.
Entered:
2,13
